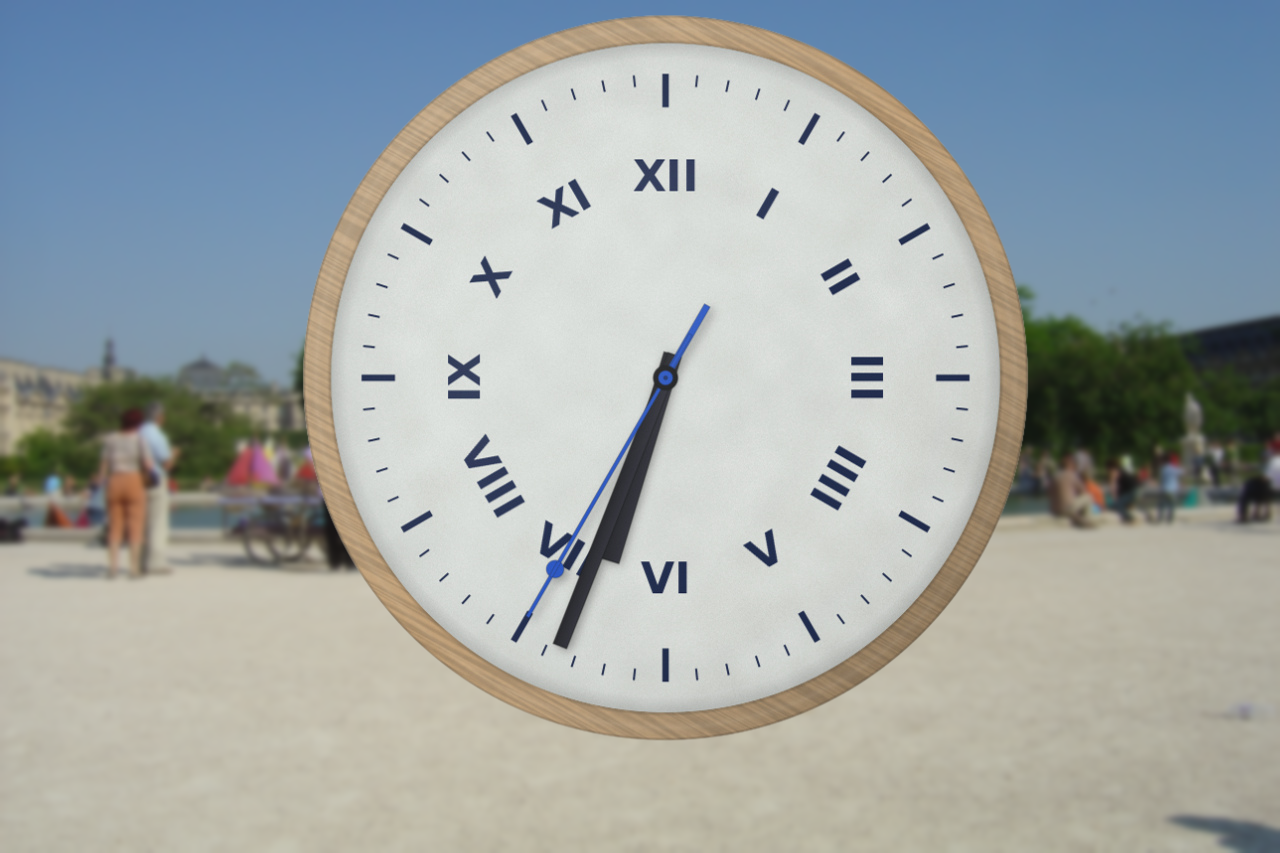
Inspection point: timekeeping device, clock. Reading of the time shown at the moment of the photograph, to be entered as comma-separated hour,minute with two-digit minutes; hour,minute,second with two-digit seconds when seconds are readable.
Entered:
6,33,35
